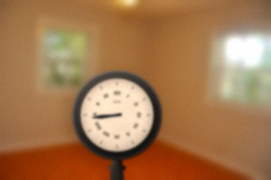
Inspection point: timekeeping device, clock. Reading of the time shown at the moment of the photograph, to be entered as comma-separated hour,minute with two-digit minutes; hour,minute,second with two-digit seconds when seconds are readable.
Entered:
8,44
